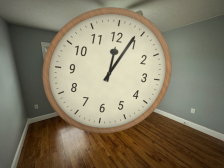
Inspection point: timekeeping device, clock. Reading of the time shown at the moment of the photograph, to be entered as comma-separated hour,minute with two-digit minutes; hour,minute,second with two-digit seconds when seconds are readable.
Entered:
12,04
